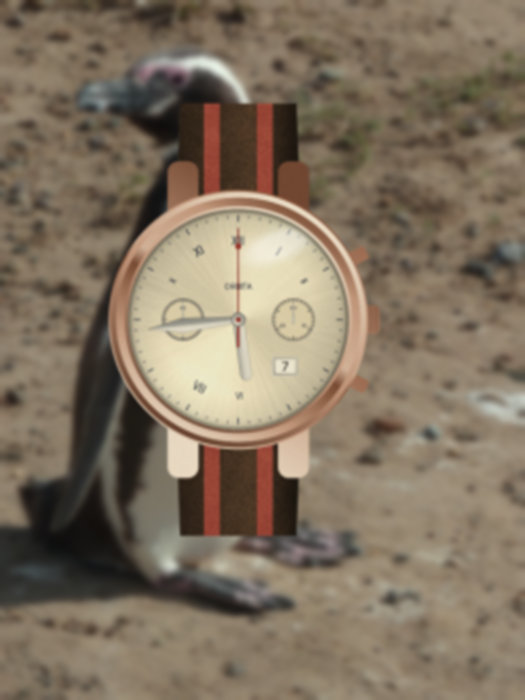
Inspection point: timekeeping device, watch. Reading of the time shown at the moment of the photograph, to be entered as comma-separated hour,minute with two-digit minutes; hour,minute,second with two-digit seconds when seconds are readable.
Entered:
5,44
